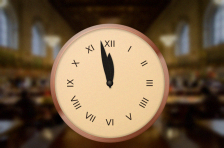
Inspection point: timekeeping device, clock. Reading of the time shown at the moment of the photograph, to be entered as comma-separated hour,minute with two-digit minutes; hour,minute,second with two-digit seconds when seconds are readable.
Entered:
11,58
